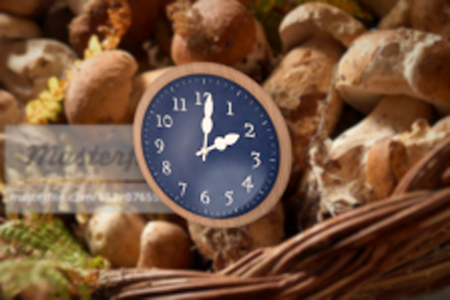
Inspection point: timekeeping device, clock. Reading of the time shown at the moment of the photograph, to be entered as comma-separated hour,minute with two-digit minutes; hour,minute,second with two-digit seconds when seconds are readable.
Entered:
2,01
